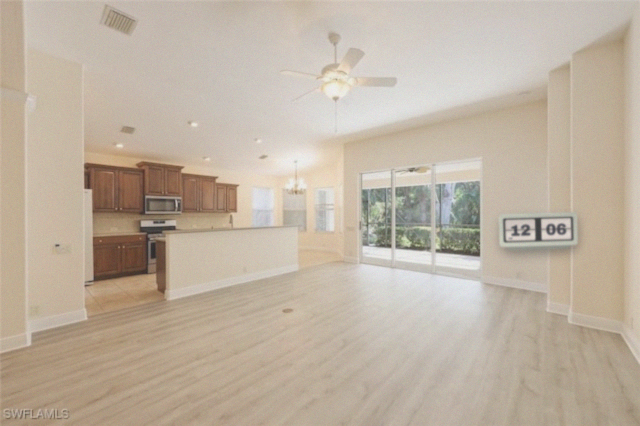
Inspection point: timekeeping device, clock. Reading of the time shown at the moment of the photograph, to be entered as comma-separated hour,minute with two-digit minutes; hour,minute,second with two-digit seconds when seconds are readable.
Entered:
12,06
